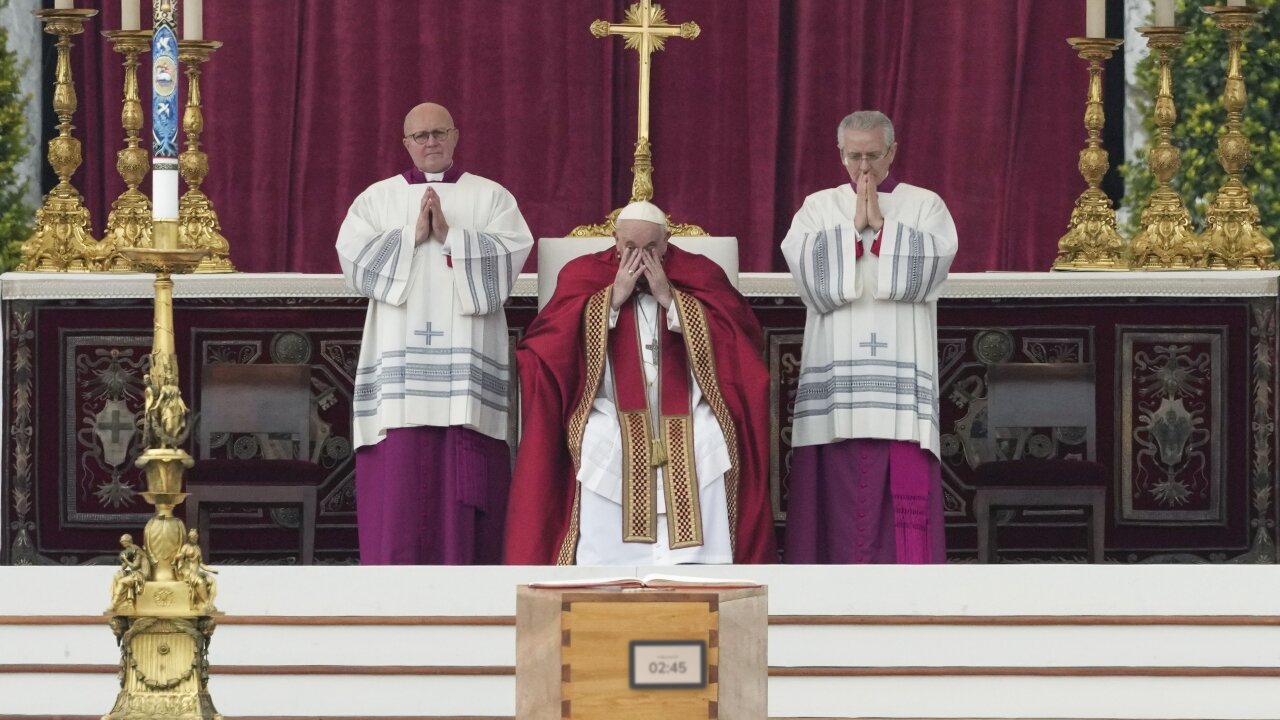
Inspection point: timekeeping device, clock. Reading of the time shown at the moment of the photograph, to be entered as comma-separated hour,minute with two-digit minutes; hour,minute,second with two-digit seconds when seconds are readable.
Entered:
2,45
